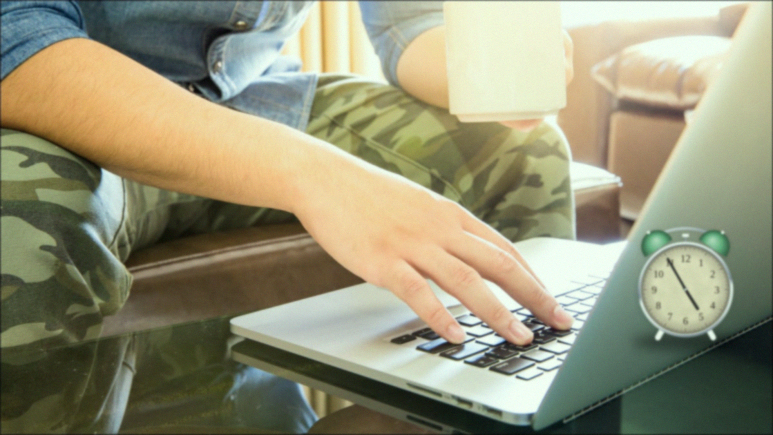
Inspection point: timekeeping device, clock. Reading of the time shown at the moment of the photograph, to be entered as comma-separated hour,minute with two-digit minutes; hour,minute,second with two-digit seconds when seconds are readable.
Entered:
4,55
